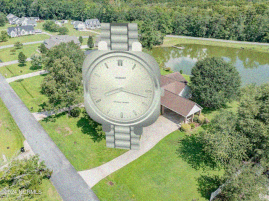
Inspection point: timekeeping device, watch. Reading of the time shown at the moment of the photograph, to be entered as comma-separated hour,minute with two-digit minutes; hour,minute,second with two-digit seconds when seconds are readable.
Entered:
8,17
